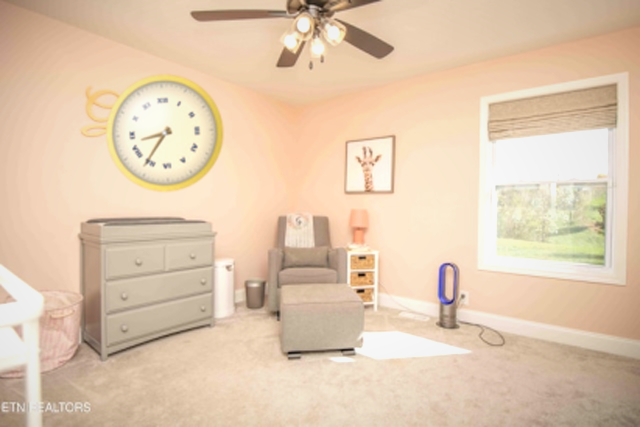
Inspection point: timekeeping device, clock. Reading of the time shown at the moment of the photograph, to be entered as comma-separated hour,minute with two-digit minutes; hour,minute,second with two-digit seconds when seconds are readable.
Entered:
8,36
